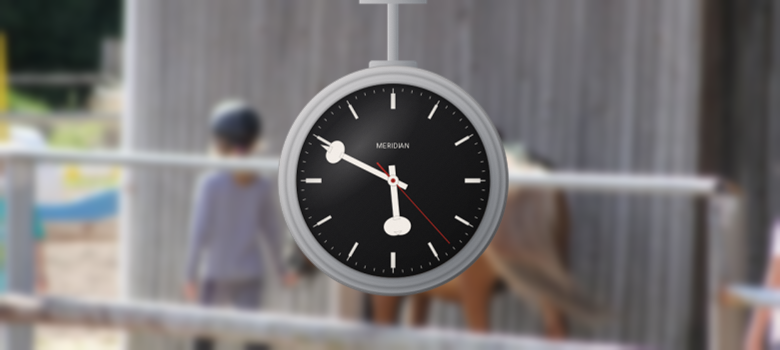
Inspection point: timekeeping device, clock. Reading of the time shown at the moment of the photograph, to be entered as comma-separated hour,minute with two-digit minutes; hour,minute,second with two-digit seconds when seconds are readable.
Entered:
5,49,23
